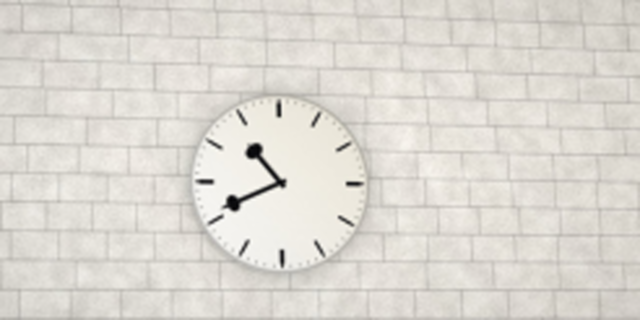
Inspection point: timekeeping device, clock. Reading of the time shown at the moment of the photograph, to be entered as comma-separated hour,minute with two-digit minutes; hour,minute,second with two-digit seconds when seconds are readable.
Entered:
10,41
